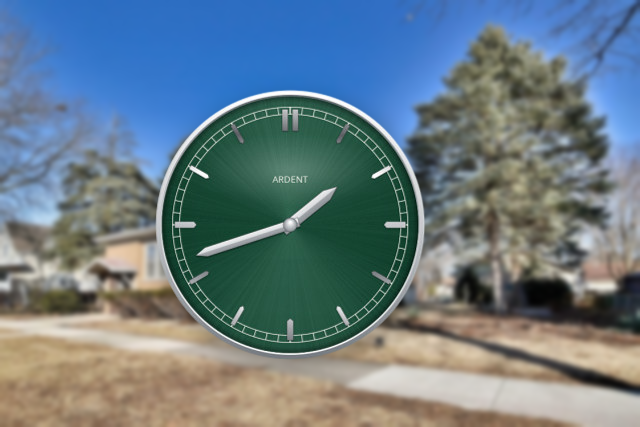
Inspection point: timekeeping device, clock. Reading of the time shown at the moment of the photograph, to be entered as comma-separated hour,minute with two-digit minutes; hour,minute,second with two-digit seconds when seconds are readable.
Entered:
1,42
